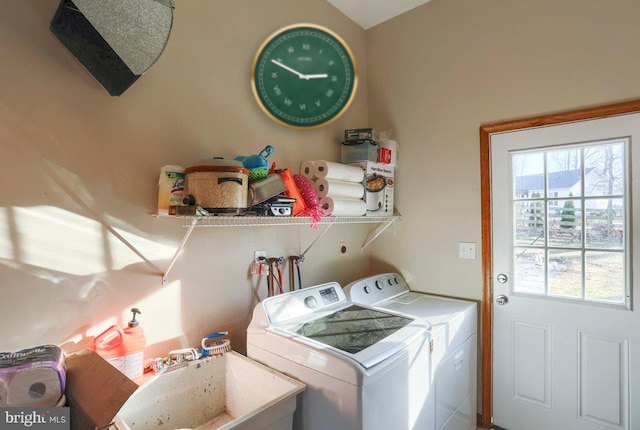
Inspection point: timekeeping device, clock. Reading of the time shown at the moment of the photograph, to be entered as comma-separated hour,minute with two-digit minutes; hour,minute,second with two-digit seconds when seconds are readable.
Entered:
2,49
